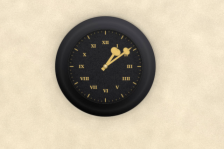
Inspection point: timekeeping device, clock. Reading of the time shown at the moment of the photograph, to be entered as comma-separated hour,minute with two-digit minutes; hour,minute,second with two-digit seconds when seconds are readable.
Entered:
1,09
